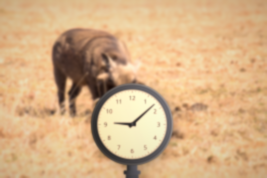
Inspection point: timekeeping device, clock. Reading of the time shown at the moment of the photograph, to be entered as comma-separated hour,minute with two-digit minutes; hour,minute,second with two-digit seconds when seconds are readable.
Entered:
9,08
